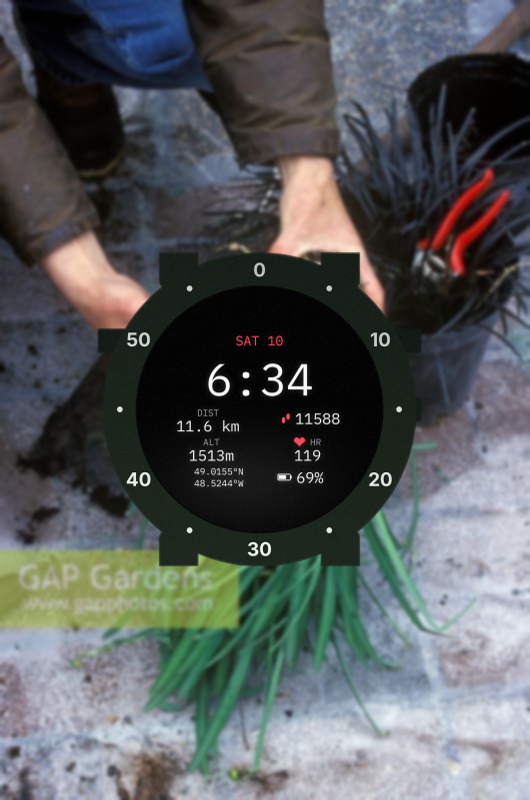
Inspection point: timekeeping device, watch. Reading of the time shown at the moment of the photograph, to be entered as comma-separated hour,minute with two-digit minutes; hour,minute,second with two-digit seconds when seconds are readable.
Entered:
6,34
